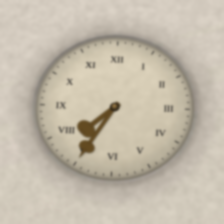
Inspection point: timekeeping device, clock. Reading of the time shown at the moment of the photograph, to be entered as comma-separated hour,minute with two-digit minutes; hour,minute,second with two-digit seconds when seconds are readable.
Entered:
7,35
